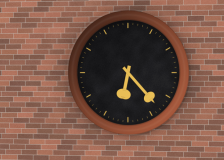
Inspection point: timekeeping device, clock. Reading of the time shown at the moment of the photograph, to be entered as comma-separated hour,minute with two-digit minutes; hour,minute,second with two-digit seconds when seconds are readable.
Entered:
6,23
